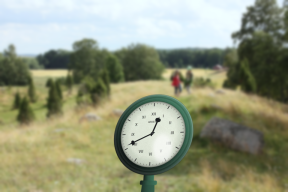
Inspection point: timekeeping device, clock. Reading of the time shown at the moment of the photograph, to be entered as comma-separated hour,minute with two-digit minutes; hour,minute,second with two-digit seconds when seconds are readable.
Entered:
12,41
